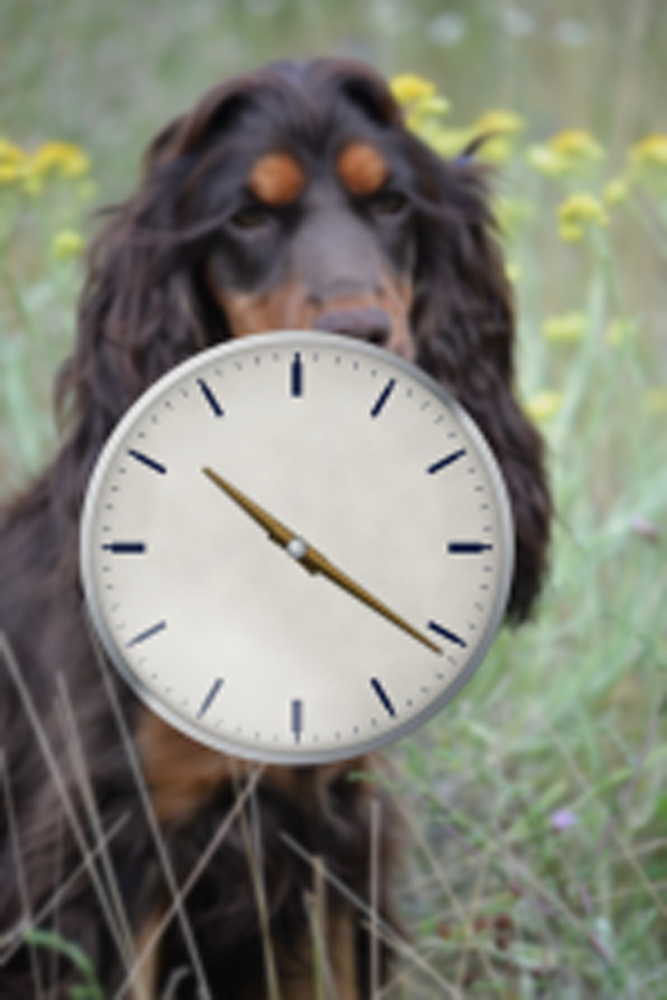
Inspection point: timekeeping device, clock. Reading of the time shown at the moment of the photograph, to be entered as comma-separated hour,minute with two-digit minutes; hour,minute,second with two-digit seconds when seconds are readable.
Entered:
10,21
